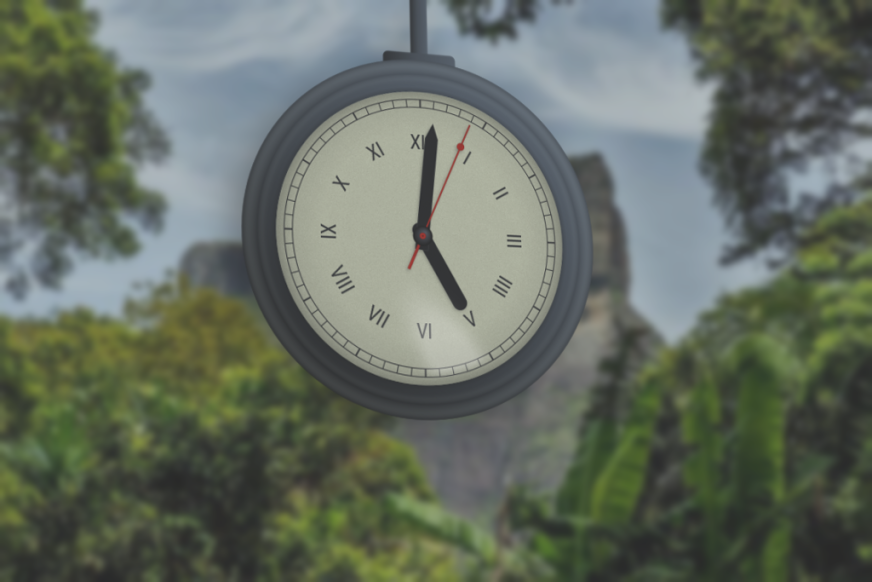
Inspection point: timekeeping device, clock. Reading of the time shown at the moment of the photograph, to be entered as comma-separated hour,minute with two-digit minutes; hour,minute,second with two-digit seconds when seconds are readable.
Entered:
5,01,04
